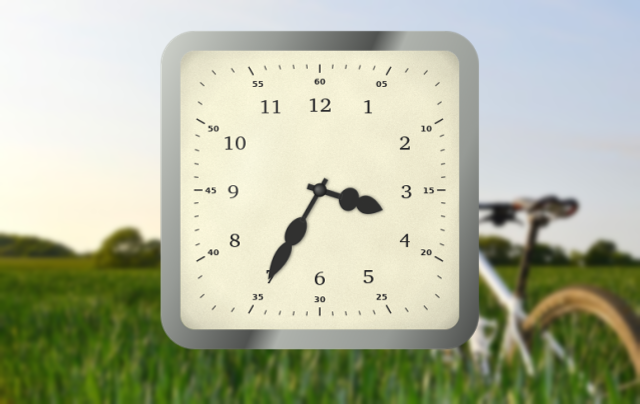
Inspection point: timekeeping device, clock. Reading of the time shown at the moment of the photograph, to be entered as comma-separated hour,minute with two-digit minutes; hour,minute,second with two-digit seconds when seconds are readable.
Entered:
3,35
